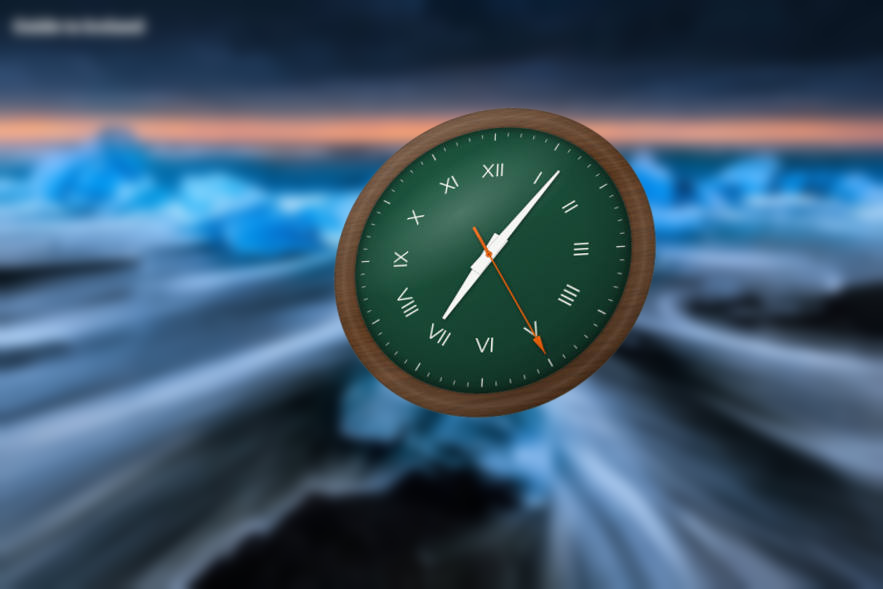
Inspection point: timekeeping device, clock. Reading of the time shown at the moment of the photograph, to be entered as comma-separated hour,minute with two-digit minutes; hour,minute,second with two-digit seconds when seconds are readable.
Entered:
7,06,25
